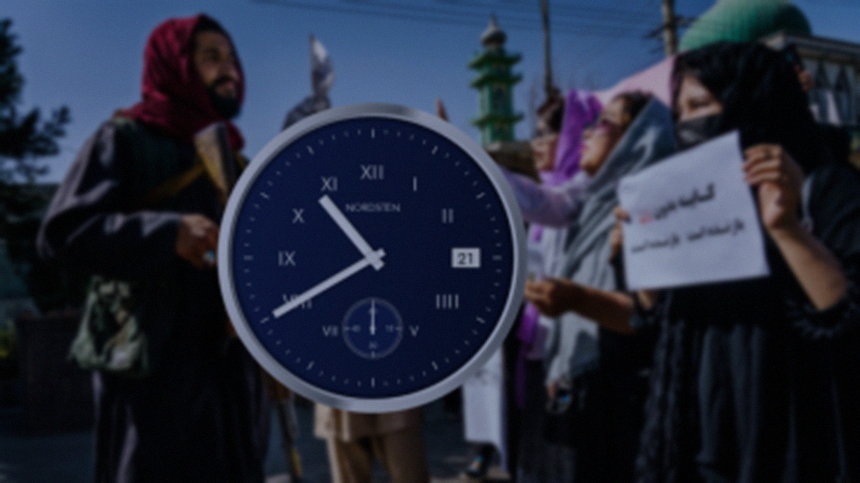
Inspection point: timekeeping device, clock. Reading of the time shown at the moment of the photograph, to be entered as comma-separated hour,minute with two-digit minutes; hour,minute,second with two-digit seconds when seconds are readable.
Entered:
10,40
